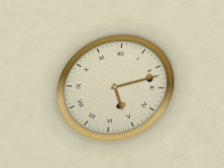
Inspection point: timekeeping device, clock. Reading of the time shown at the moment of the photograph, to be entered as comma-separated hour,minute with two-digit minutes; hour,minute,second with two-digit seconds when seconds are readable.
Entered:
5,12
